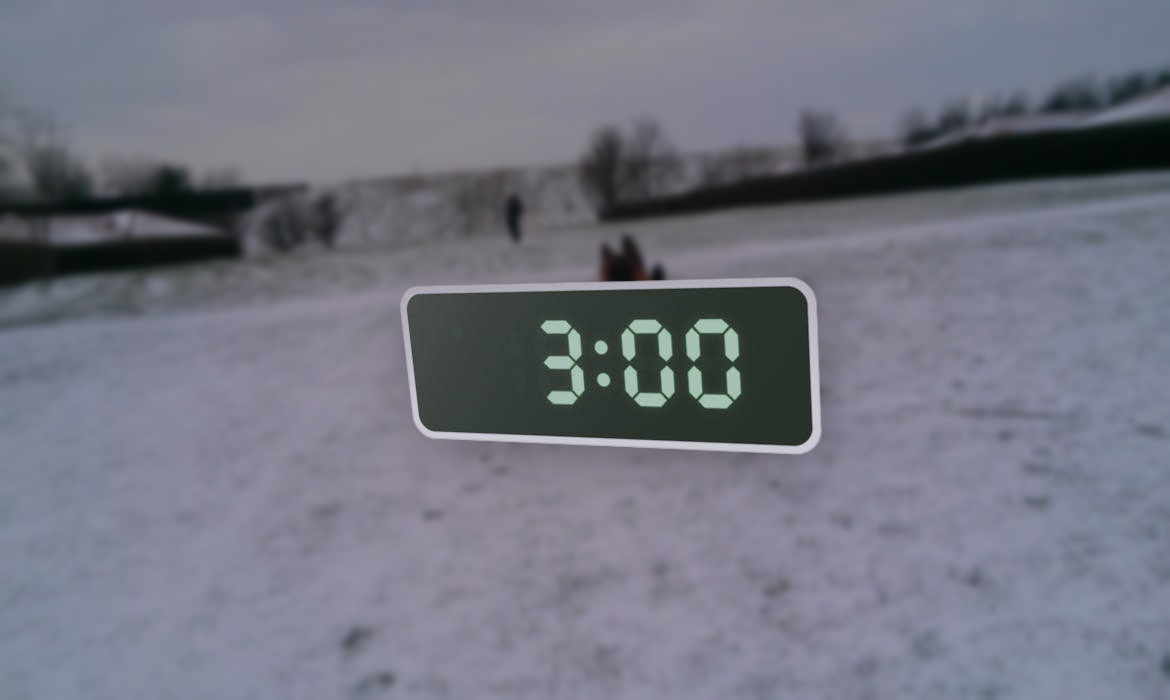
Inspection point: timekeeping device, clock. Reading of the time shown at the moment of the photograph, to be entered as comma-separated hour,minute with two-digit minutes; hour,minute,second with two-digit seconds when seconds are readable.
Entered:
3,00
